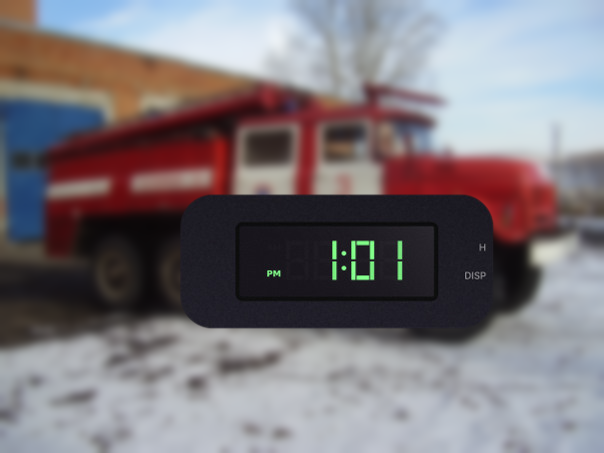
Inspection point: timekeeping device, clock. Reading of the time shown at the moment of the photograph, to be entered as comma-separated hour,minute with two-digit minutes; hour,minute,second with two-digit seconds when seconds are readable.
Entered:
1,01
